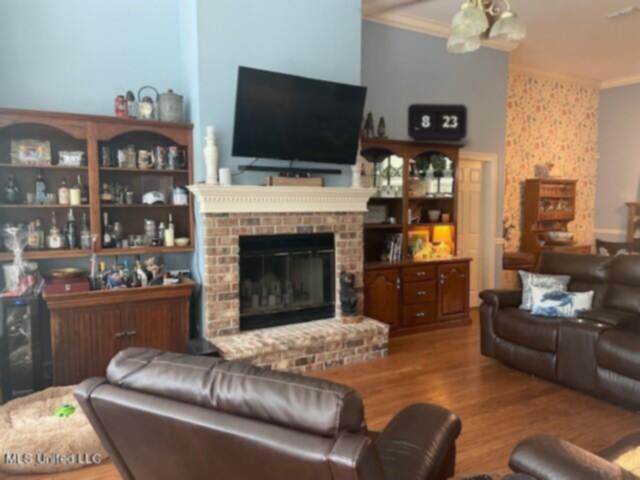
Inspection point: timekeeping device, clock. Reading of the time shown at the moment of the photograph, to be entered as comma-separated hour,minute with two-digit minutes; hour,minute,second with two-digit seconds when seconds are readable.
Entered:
8,23
